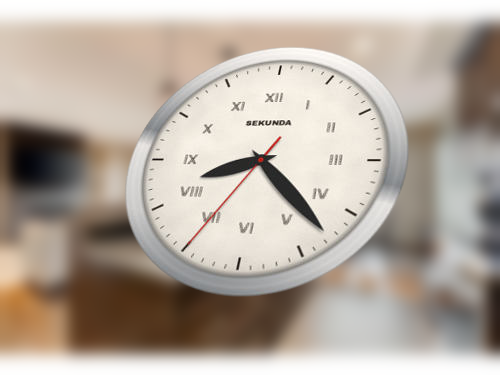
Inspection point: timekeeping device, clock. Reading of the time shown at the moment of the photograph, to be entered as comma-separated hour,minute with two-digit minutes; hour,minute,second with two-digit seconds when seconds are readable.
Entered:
8,22,35
